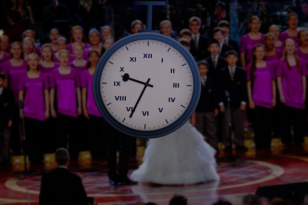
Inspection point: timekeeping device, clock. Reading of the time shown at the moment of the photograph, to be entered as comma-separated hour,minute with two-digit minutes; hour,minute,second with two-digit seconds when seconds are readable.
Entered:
9,34
